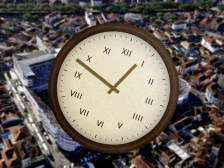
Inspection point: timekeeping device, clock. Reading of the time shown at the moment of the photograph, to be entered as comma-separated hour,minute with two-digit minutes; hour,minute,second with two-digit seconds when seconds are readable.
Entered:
12,48
